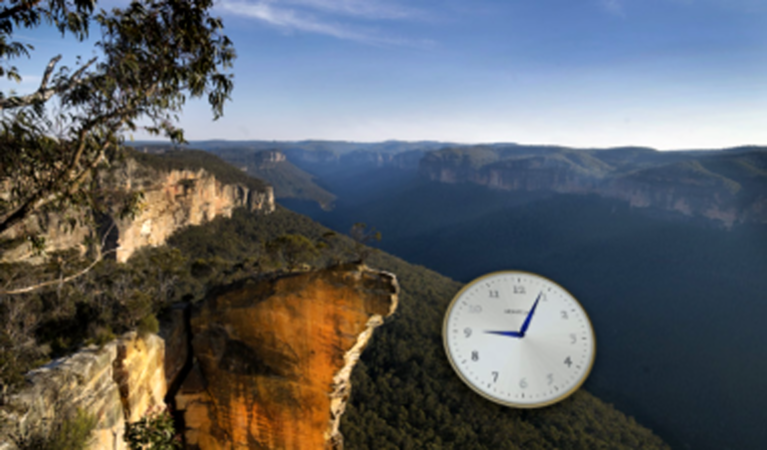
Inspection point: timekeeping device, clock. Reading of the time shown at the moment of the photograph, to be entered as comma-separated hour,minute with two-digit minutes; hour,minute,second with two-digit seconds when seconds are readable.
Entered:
9,04
